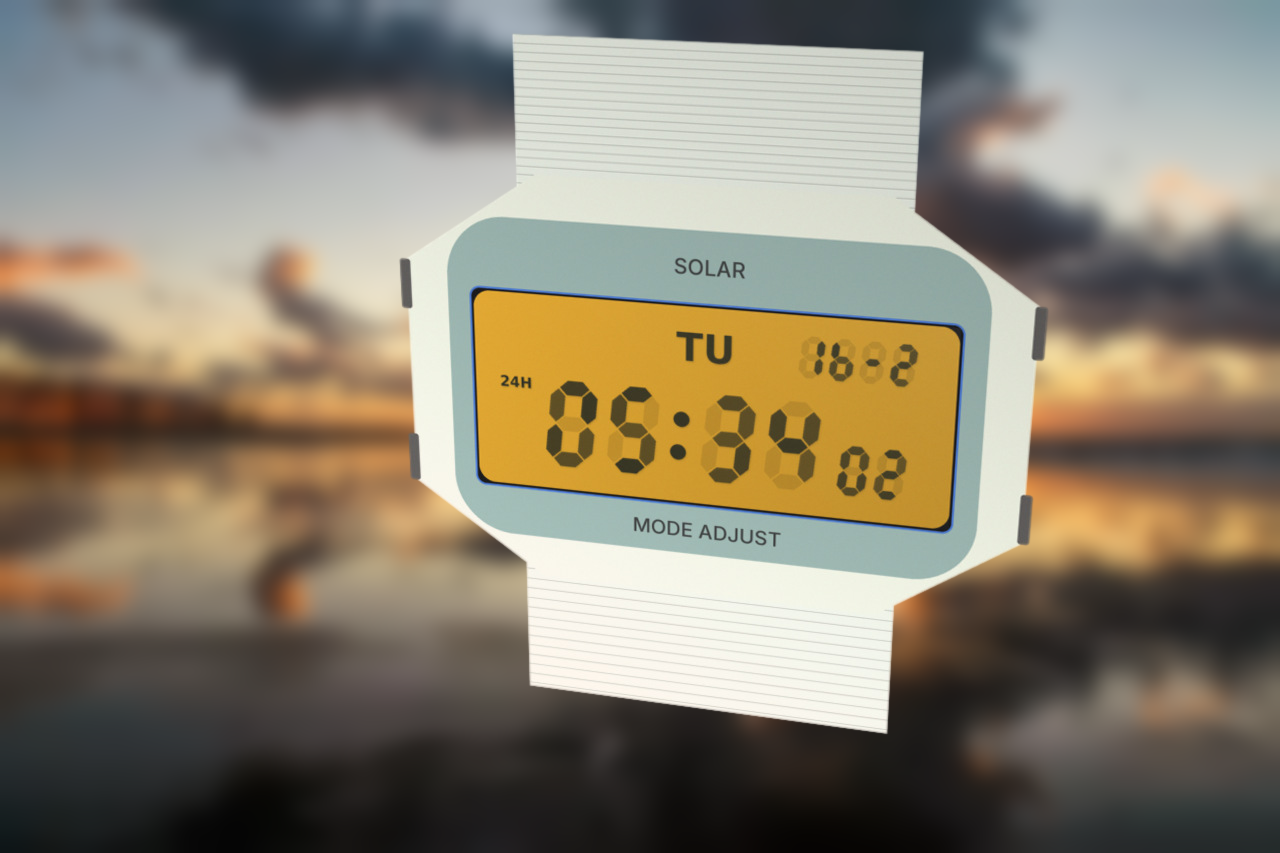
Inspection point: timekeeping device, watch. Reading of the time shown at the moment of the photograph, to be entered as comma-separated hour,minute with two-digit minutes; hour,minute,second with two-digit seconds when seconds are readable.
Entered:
5,34,02
